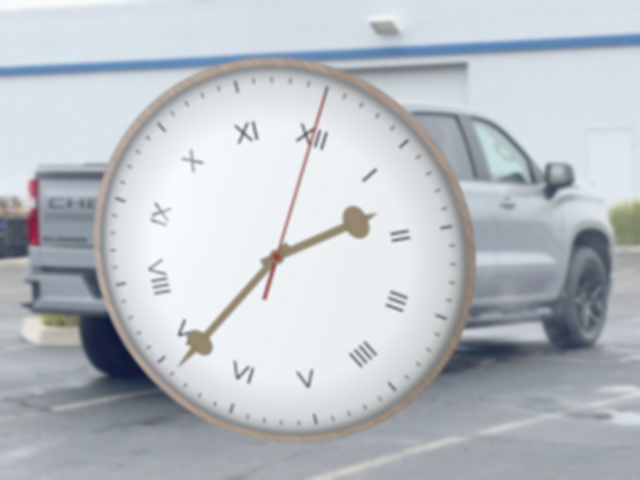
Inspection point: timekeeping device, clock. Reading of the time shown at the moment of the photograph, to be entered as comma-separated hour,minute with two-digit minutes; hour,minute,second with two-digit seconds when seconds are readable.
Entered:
1,34,00
